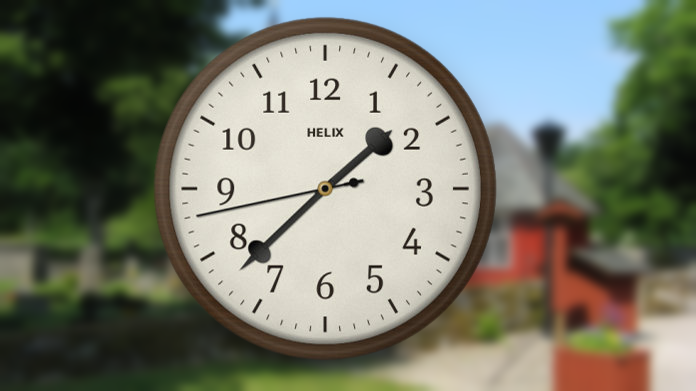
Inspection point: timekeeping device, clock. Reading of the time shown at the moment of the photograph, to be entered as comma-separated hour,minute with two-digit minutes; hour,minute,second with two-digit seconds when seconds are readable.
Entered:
1,37,43
